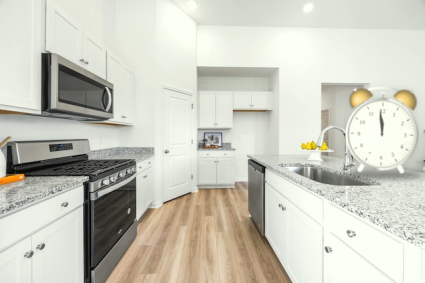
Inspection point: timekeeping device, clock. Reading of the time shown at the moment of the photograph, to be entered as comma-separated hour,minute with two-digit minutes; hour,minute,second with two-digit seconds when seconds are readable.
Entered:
11,59
